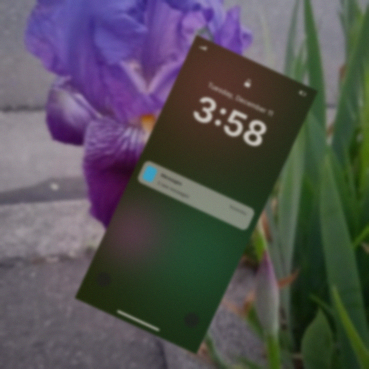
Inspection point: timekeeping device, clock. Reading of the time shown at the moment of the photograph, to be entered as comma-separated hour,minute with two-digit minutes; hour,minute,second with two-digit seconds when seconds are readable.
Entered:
3,58
